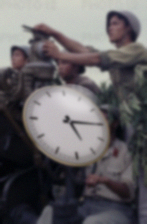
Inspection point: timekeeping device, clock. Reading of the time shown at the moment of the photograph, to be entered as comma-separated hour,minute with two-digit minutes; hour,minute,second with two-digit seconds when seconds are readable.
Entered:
5,15
